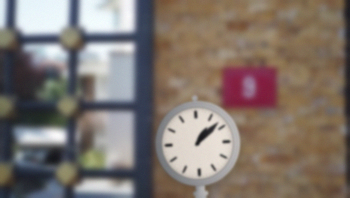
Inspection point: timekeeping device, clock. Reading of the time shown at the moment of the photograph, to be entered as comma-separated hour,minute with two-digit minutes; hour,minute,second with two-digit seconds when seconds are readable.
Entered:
1,08
